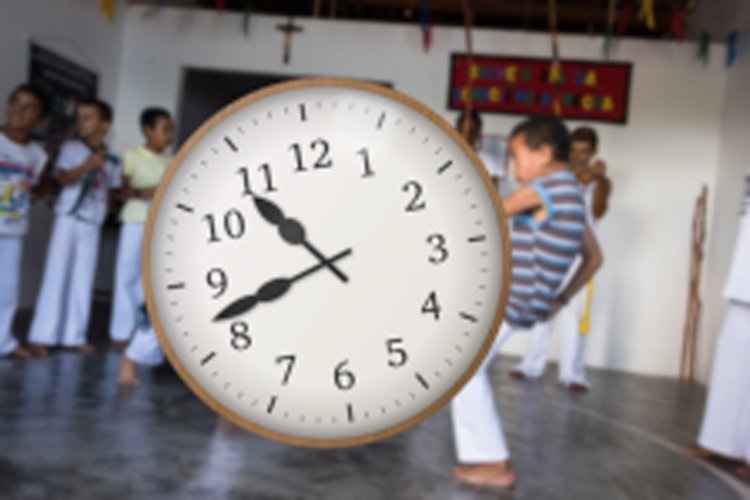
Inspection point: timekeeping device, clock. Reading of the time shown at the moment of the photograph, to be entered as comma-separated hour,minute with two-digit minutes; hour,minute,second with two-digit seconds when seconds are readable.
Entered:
10,42
